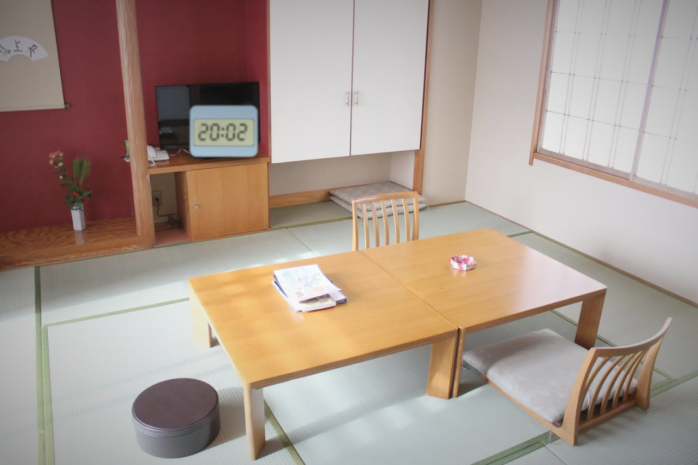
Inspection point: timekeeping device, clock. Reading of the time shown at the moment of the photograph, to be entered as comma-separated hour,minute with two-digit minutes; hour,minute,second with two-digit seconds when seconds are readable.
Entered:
20,02
